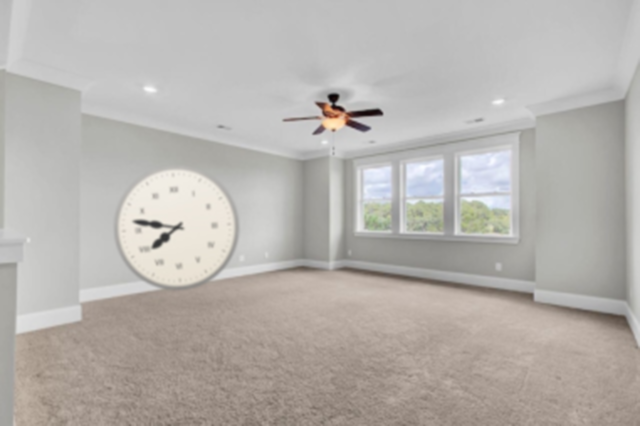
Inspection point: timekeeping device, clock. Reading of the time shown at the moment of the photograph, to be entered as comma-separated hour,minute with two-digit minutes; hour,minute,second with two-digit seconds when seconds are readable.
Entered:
7,47
